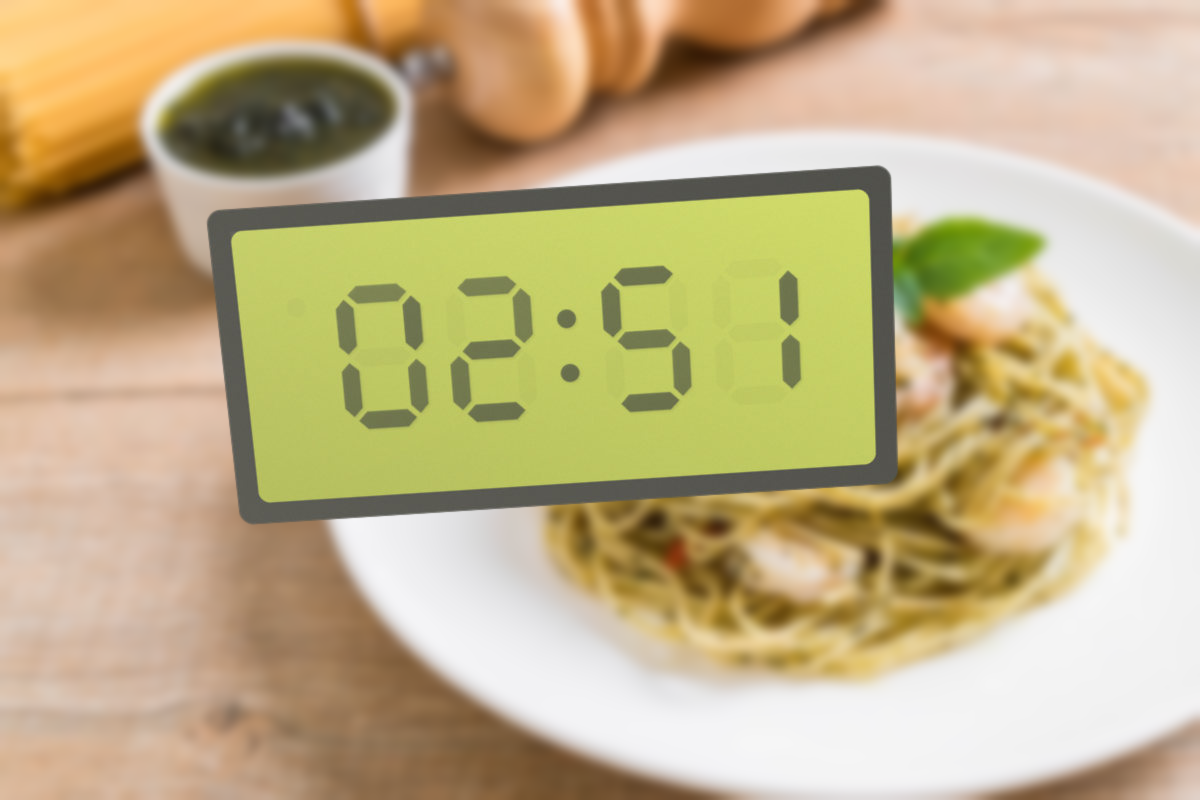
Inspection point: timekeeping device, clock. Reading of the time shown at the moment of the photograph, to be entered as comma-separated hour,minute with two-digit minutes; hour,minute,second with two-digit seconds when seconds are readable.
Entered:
2,51
